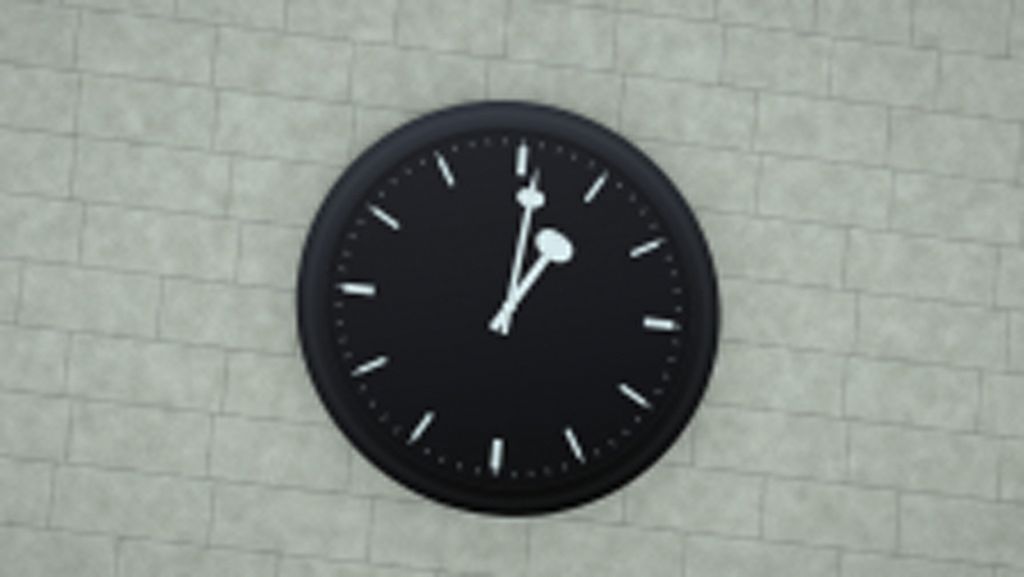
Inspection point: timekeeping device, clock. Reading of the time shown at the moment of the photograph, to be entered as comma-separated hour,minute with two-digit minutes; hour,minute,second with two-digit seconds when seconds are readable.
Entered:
1,01
